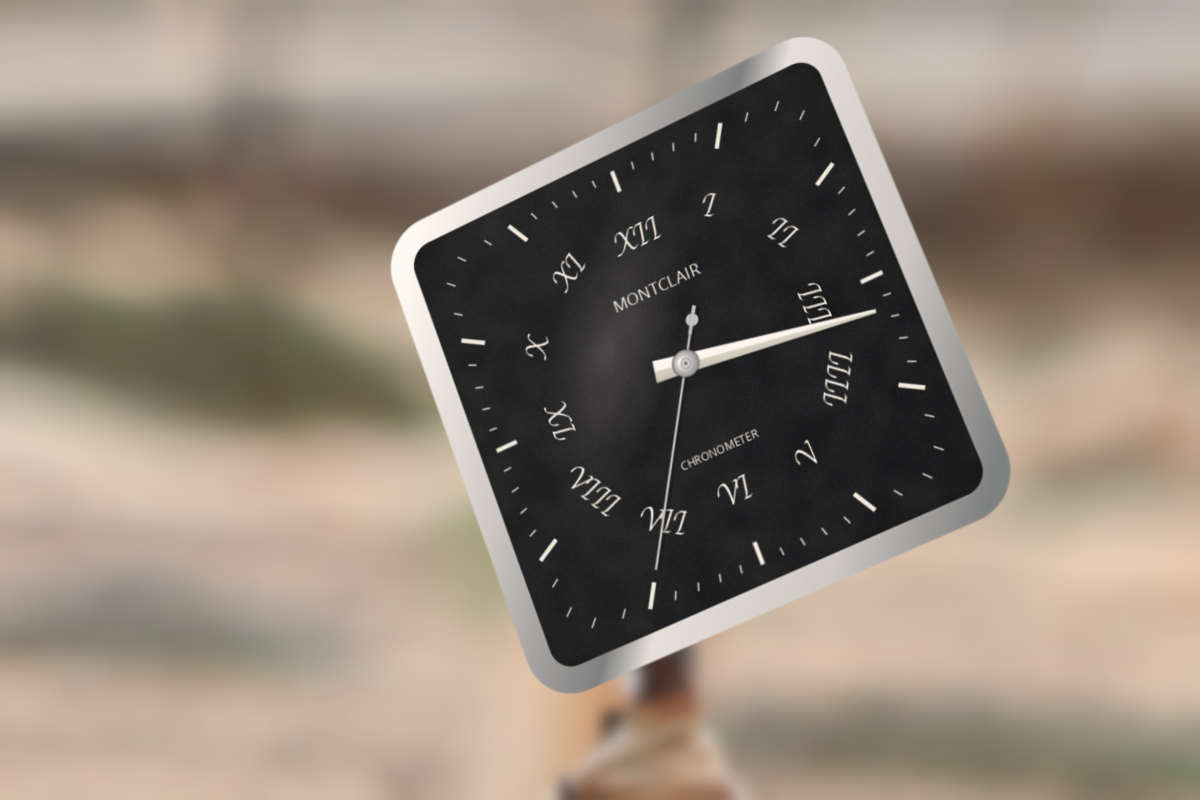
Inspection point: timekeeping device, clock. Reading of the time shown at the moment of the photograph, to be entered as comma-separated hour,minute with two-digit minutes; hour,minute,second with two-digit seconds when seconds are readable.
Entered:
3,16,35
